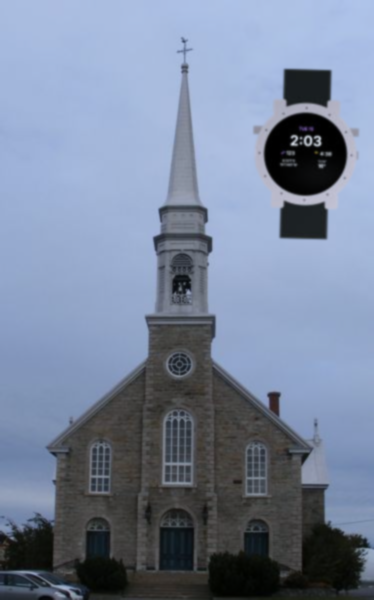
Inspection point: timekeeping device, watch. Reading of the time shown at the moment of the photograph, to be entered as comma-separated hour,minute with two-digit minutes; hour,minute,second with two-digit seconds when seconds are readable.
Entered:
2,03
